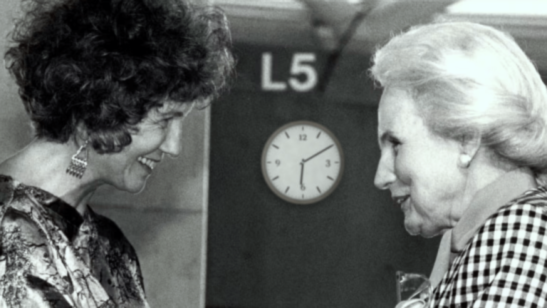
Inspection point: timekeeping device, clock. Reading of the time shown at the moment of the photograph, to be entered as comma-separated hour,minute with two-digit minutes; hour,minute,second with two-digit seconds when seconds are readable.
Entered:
6,10
